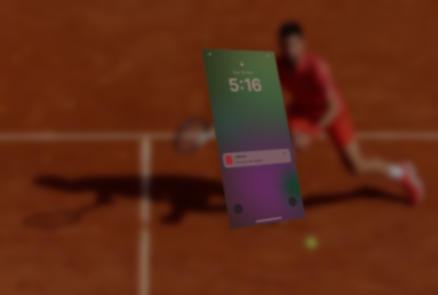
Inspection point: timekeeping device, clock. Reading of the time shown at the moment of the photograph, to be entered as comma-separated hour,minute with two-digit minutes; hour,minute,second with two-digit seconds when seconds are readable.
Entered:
5,16
